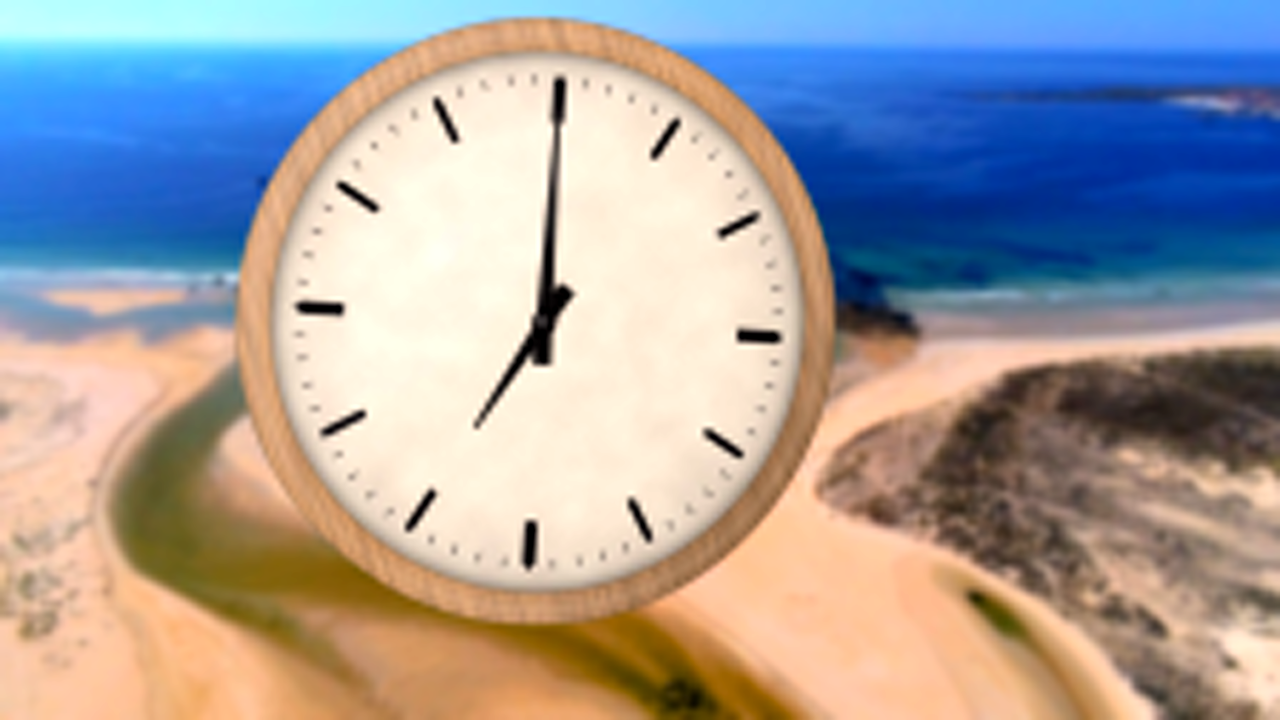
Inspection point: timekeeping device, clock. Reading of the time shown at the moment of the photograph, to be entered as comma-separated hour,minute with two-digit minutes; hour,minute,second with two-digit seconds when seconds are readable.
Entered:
7,00
